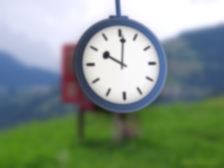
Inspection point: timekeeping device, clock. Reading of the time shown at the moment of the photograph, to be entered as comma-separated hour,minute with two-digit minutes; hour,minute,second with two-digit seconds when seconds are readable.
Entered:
10,01
